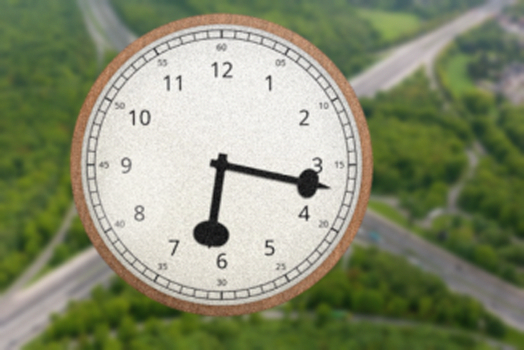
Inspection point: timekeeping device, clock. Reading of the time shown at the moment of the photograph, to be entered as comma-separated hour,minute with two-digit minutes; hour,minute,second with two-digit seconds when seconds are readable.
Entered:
6,17
